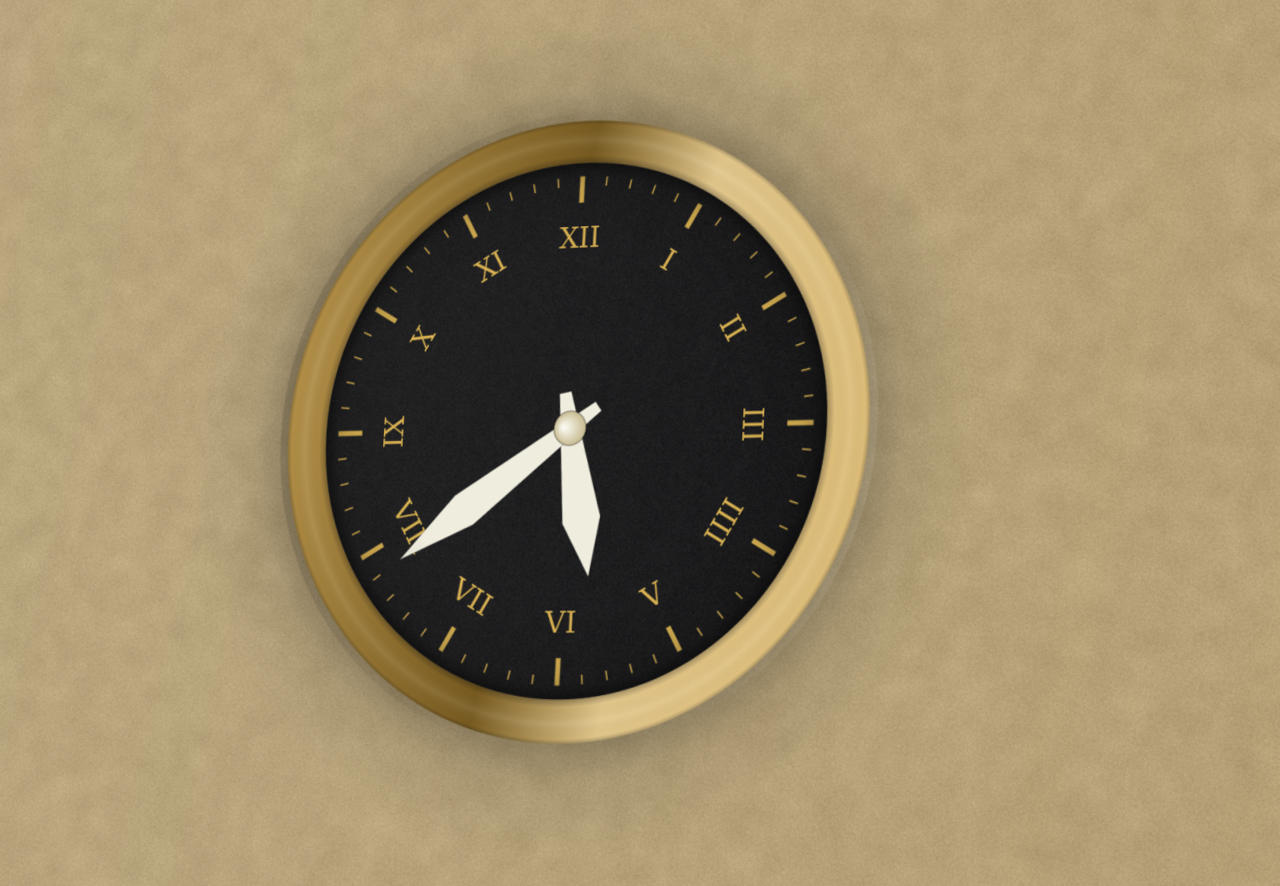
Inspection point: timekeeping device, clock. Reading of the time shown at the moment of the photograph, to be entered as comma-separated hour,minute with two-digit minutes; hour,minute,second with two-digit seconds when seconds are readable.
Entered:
5,39
